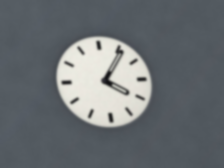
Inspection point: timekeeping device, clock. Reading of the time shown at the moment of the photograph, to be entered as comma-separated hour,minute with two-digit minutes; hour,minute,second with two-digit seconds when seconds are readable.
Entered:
4,06
